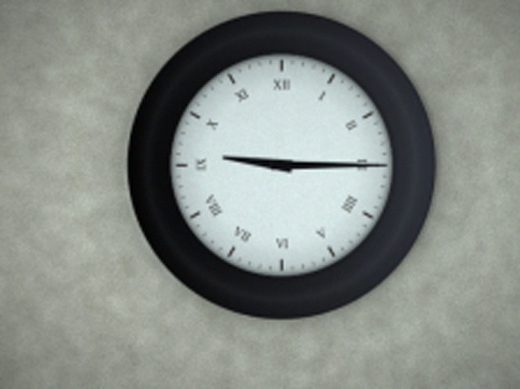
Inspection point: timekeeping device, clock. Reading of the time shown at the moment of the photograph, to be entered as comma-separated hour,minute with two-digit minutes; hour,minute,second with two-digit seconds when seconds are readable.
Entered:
9,15
